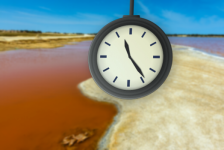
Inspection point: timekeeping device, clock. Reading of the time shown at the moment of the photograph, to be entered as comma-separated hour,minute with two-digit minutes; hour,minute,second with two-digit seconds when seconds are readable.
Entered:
11,24
